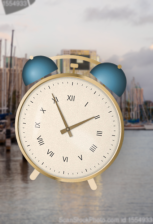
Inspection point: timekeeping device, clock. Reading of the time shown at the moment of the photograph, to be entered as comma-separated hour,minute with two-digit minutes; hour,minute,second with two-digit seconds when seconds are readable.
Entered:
1,55
